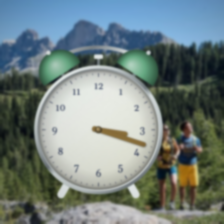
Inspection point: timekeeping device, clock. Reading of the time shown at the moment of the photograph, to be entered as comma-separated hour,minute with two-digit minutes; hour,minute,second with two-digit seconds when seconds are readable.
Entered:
3,18
